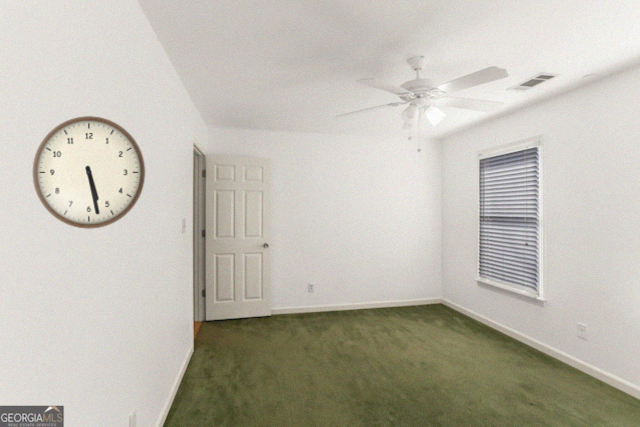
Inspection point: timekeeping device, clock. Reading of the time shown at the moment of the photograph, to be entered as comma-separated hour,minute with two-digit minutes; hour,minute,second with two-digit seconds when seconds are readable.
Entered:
5,28
